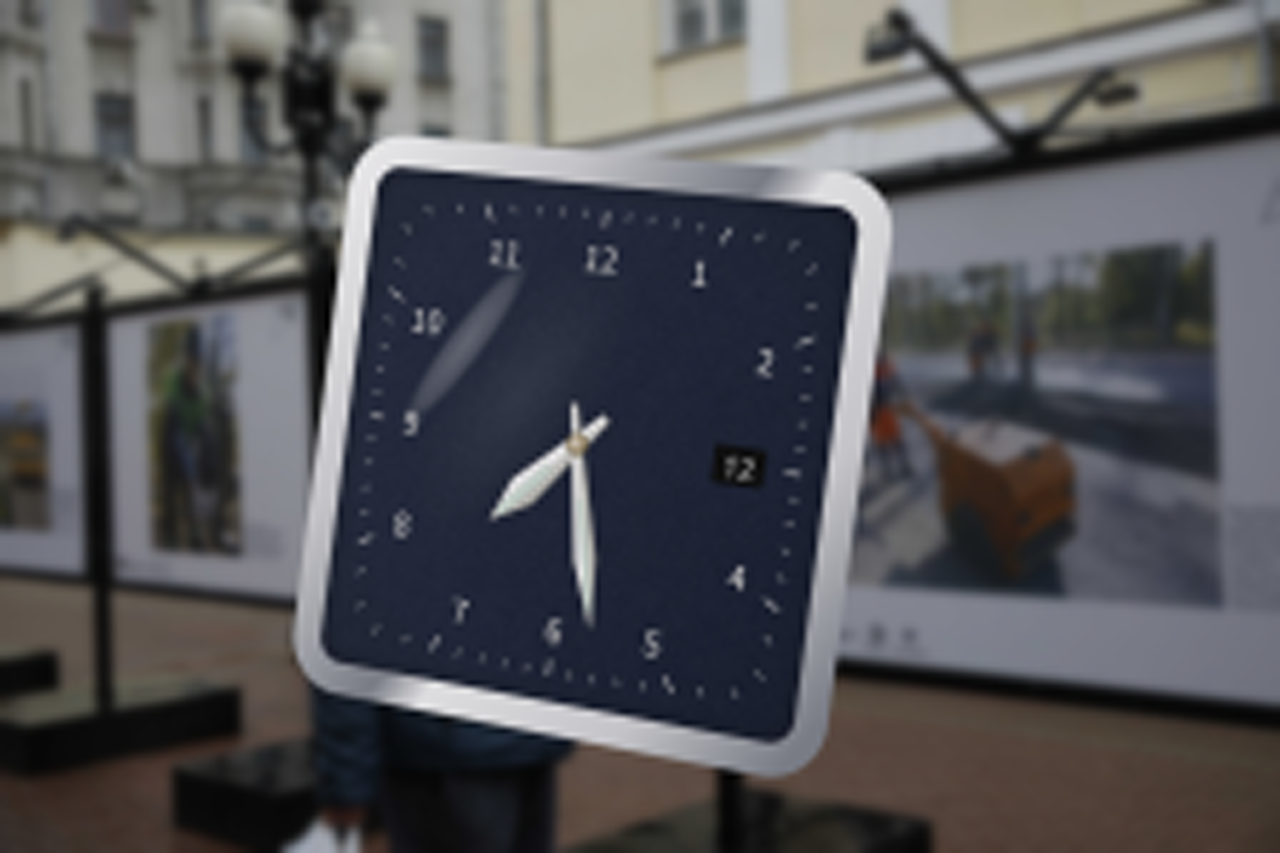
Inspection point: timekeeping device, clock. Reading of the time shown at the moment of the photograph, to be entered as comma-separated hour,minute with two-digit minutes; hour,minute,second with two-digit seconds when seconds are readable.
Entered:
7,28
